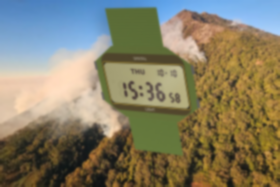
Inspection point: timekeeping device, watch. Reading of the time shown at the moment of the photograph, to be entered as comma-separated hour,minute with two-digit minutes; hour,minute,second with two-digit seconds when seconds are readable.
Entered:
15,36
